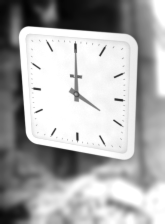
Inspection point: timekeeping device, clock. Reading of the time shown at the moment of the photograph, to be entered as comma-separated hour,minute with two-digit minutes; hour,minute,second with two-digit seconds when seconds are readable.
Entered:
4,00
